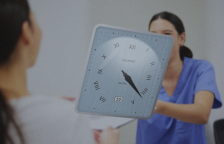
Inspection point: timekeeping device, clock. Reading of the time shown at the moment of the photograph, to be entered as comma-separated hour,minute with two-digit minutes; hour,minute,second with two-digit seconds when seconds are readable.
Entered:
4,22
